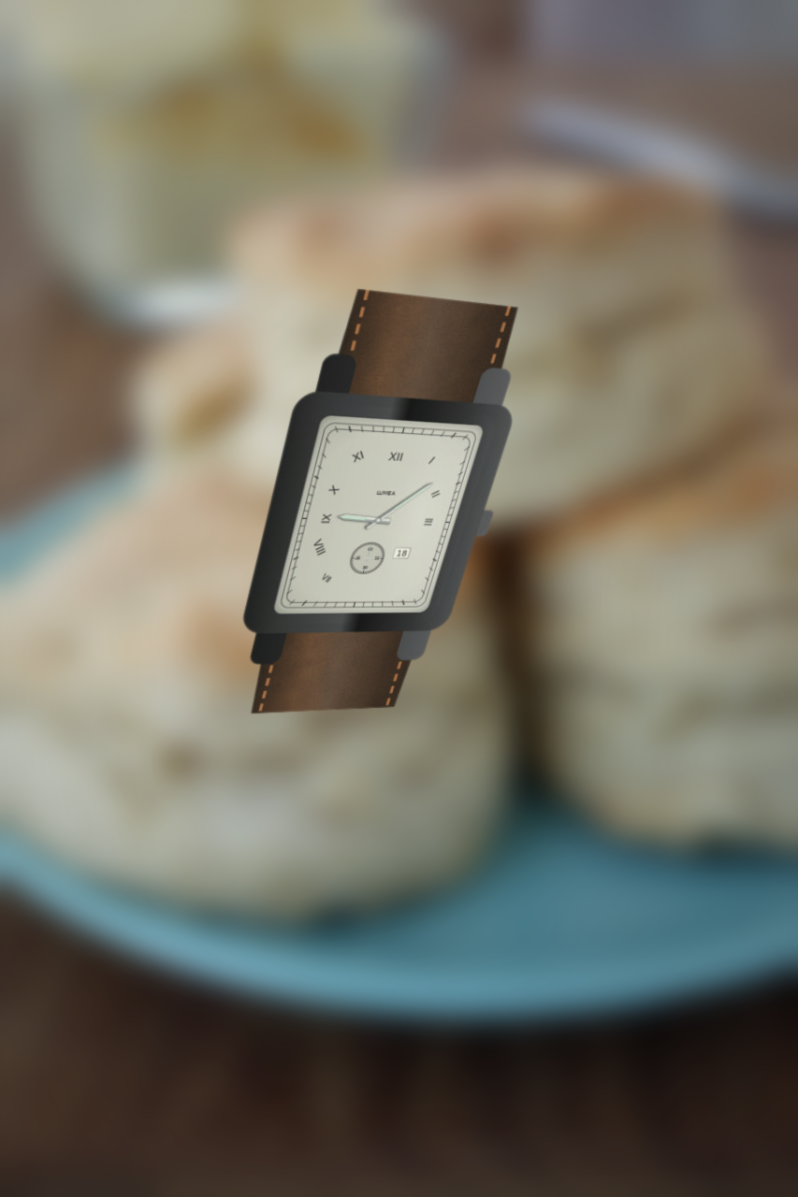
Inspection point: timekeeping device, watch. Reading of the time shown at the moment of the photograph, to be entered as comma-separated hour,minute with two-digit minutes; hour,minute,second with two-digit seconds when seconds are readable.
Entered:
9,08
